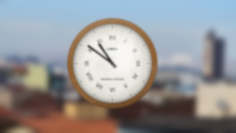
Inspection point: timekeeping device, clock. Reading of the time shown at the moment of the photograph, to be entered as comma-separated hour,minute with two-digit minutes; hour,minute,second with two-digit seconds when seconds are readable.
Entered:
10,51
